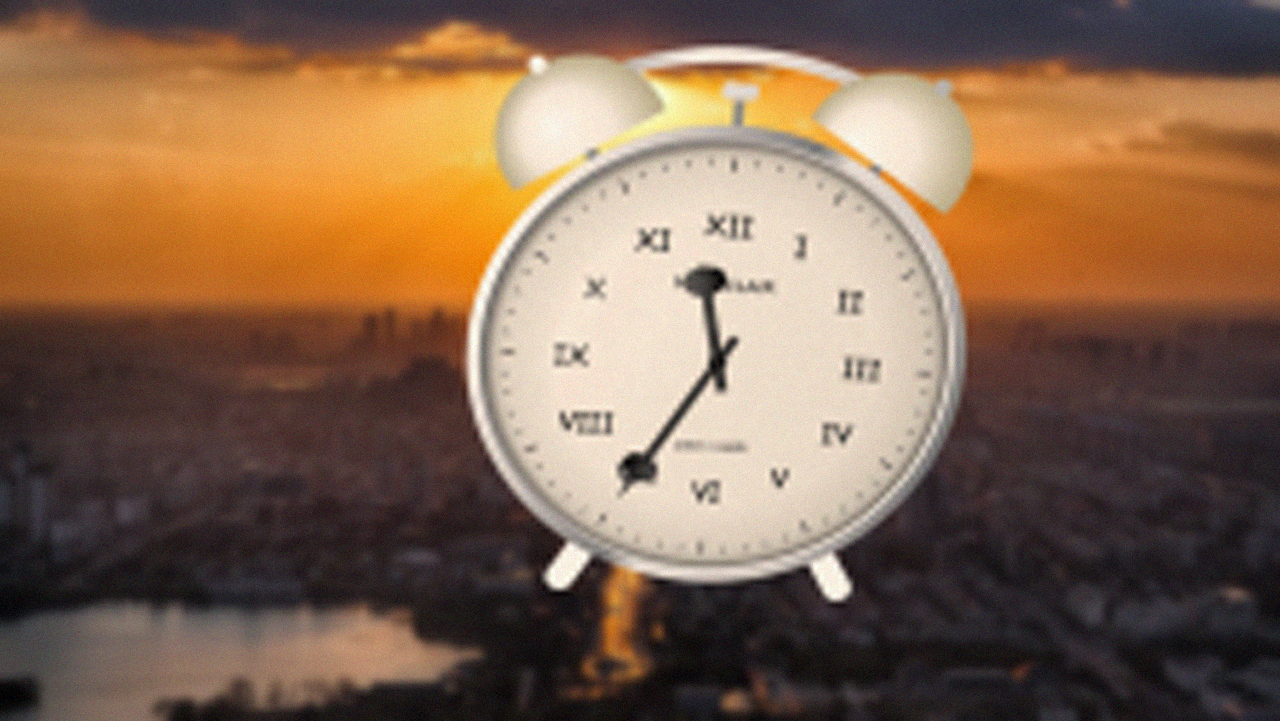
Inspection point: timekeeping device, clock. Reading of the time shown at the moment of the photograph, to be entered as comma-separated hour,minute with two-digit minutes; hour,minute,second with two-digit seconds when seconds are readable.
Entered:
11,35
